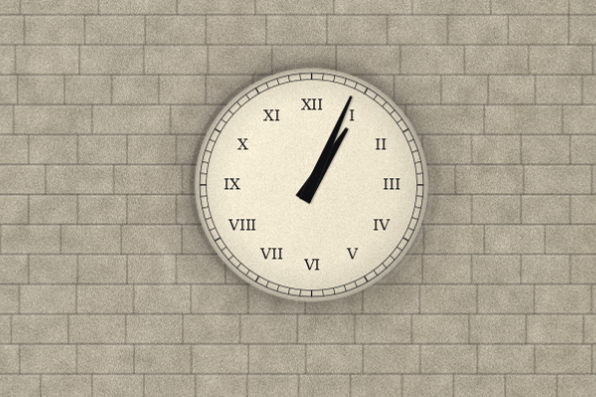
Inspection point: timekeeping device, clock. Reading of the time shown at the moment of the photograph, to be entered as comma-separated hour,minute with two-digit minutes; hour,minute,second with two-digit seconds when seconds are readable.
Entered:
1,04
